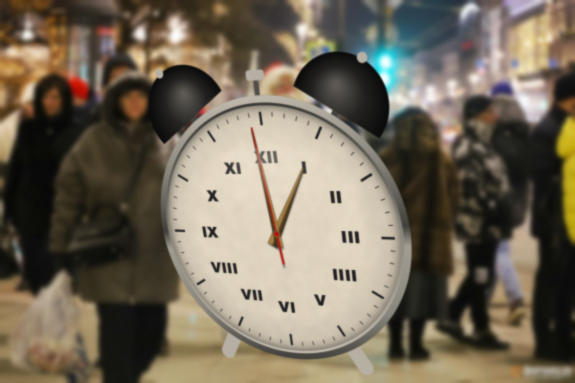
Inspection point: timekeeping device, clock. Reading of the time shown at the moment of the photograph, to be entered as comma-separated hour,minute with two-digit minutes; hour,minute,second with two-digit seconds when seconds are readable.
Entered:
12,58,59
